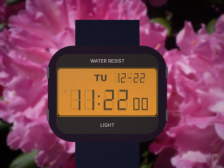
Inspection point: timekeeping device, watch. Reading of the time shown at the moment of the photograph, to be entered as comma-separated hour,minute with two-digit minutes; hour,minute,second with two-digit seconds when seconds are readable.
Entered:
11,22,00
